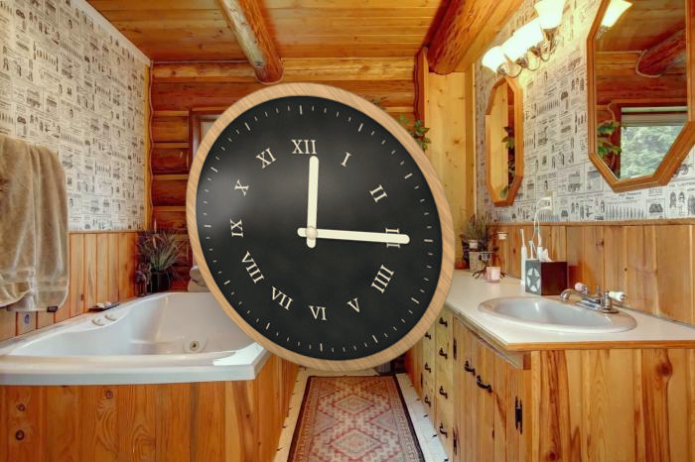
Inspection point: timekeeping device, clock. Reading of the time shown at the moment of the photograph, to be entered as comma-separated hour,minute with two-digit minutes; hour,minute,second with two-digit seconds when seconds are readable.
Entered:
12,15
